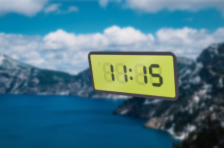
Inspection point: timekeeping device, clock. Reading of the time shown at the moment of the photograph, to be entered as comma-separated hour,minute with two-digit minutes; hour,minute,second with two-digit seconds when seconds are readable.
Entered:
11,15
